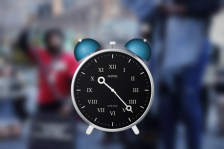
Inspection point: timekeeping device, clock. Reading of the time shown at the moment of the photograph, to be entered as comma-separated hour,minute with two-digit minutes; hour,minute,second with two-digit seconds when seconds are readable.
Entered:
10,23
